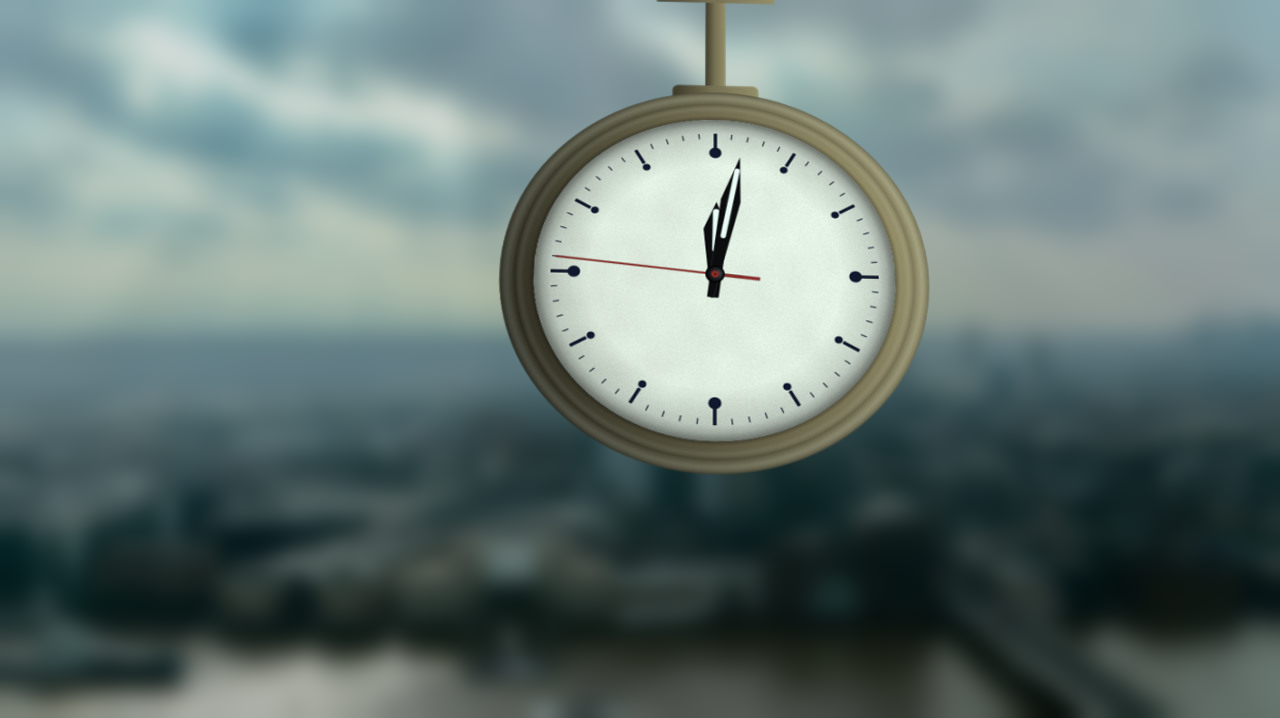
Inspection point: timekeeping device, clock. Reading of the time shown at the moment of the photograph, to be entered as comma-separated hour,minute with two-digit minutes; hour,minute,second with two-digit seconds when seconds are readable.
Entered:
12,01,46
